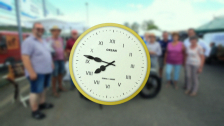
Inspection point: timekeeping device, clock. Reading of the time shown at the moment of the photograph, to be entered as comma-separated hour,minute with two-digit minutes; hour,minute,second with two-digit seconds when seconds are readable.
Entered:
7,47
